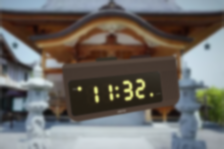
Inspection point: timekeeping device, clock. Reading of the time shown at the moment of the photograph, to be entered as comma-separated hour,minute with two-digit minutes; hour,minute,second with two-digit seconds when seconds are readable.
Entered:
11,32
